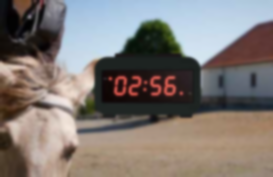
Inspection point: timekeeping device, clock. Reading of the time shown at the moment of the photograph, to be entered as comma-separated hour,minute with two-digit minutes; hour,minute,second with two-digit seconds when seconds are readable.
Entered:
2,56
